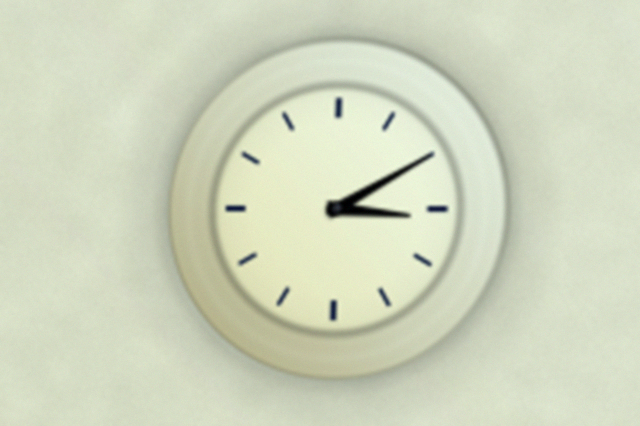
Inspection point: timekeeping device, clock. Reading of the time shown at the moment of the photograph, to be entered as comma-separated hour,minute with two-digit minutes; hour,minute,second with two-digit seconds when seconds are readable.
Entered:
3,10
